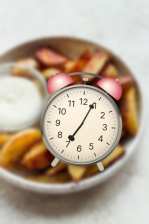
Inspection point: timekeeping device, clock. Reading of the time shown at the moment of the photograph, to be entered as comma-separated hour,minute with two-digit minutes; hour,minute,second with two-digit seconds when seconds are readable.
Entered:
7,04
